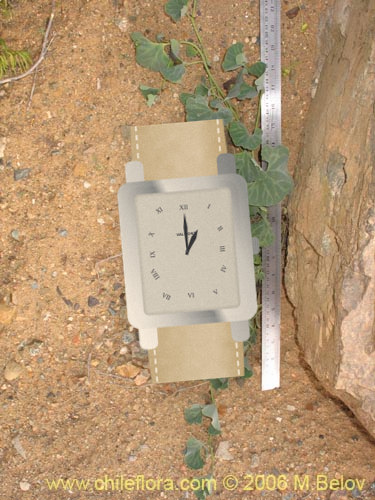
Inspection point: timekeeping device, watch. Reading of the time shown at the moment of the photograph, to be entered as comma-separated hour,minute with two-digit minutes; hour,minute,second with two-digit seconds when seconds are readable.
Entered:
1,00
